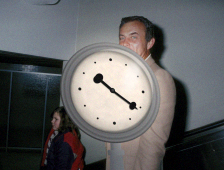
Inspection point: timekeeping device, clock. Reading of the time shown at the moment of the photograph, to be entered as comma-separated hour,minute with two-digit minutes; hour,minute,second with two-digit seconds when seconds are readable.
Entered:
10,21
